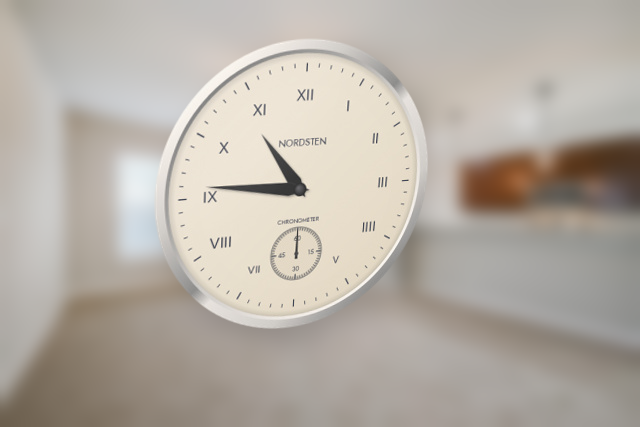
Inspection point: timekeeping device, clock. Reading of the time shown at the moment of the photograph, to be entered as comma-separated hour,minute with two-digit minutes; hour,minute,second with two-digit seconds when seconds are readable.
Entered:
10,46
